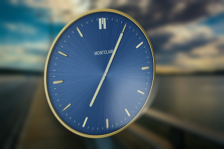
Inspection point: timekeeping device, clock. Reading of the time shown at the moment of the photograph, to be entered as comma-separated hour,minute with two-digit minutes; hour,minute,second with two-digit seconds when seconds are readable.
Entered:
7,05
